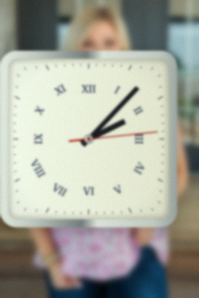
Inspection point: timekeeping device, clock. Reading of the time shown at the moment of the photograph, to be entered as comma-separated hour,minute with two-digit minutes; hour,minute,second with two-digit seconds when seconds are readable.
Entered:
2,07,14
